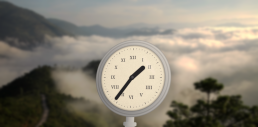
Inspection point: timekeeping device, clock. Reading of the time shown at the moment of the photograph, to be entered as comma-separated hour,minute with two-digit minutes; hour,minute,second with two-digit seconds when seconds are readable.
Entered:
1,36
